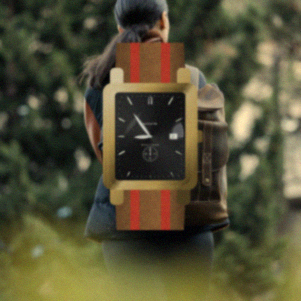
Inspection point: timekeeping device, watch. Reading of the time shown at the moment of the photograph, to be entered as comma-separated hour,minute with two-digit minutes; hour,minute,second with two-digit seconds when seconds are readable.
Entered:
8,54
